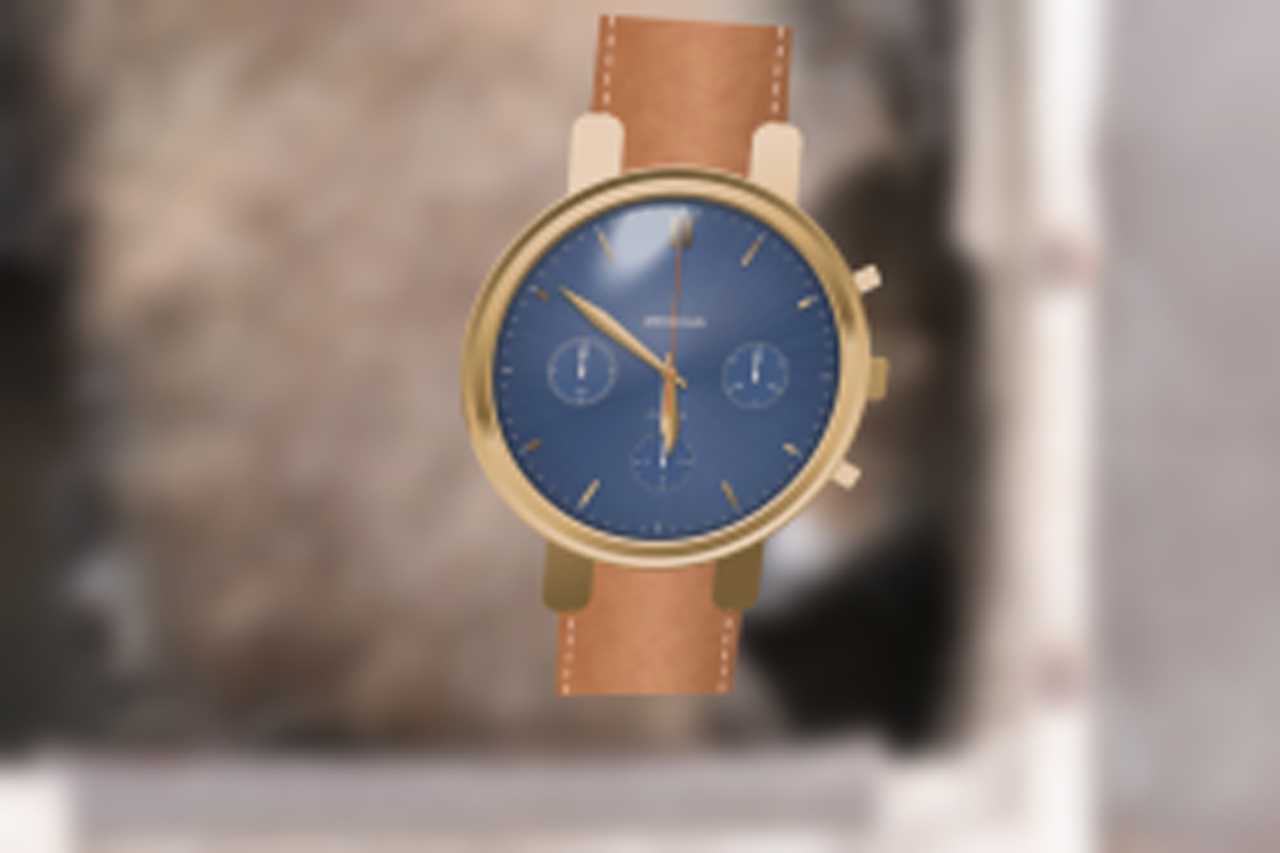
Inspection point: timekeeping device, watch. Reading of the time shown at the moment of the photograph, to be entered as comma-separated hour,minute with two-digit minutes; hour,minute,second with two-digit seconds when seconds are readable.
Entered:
5,51
